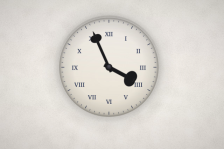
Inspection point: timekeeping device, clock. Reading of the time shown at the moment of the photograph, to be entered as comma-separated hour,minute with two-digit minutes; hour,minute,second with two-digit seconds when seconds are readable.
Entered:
3,56
